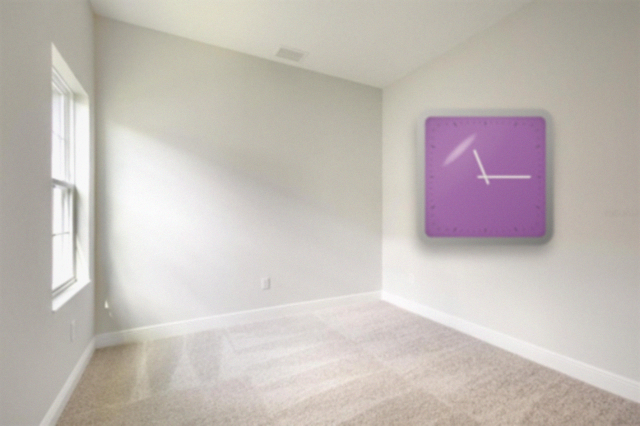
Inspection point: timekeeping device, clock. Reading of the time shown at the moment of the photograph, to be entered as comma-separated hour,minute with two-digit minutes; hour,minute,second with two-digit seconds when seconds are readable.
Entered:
11,15
